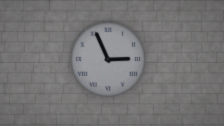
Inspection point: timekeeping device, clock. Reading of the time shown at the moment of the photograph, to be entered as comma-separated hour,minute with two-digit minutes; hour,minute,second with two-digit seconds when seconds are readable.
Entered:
2,56
